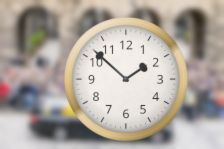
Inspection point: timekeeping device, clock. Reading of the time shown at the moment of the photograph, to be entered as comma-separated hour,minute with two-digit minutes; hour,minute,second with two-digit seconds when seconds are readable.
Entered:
1,52
